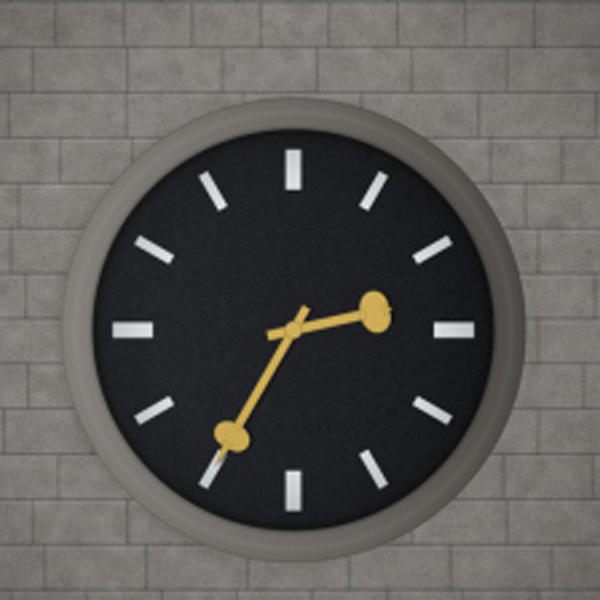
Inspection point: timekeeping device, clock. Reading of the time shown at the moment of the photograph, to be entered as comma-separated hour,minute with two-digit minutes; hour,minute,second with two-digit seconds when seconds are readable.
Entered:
2,35
